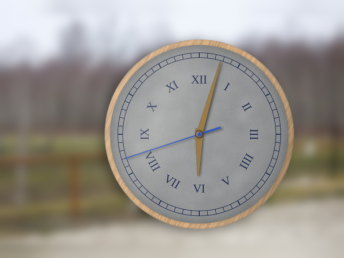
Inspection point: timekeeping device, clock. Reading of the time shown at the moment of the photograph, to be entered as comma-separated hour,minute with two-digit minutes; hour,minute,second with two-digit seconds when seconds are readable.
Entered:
6,02,42
